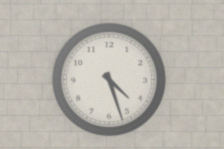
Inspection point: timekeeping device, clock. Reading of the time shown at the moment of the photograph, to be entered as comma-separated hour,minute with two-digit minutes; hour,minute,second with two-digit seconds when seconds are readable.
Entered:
4,27
